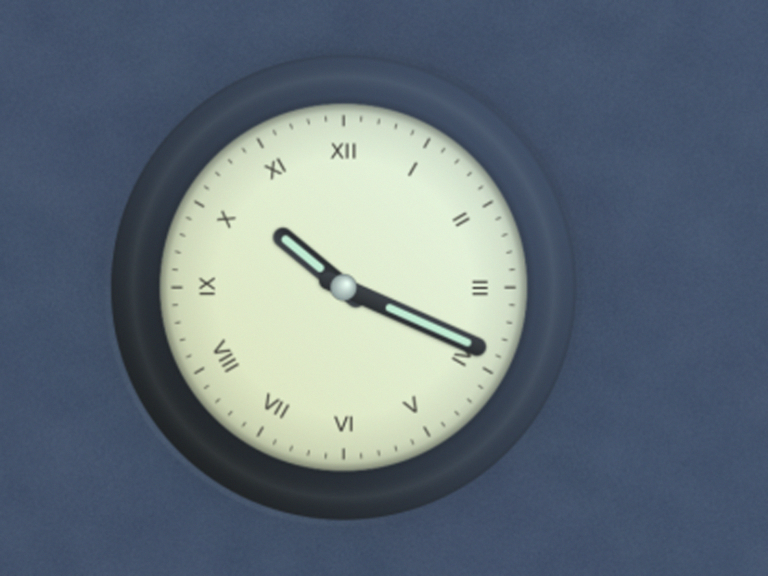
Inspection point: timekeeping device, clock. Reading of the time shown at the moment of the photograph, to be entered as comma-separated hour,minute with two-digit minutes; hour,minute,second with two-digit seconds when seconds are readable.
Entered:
10,19
